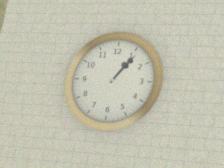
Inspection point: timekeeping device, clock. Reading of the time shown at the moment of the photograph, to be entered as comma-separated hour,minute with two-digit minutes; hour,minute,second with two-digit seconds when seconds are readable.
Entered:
1,06
